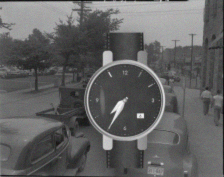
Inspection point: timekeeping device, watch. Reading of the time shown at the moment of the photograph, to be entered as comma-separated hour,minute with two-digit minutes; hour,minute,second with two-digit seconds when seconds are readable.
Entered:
7,35
